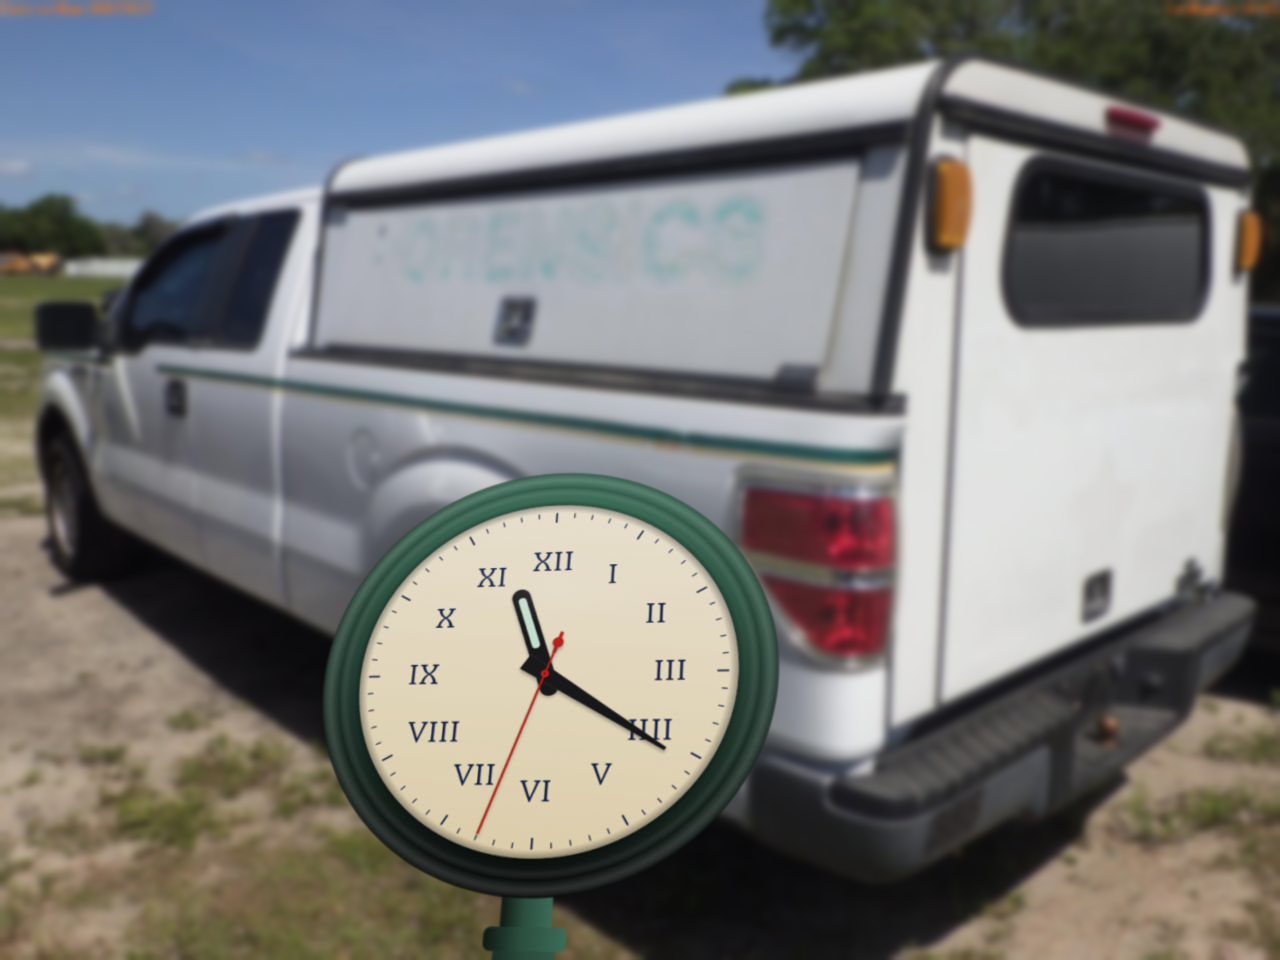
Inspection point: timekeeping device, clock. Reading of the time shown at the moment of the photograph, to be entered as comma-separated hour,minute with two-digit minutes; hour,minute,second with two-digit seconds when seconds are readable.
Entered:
11,20,33
